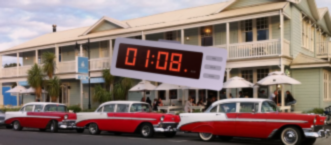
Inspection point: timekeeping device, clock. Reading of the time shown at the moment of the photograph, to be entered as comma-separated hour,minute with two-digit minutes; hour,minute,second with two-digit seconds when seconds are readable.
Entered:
1,08
